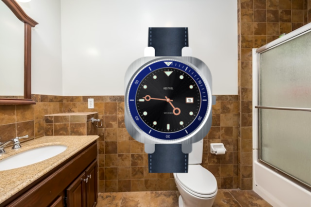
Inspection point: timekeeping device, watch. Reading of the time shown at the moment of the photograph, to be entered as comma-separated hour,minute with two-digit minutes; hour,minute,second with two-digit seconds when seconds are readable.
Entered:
4,46
